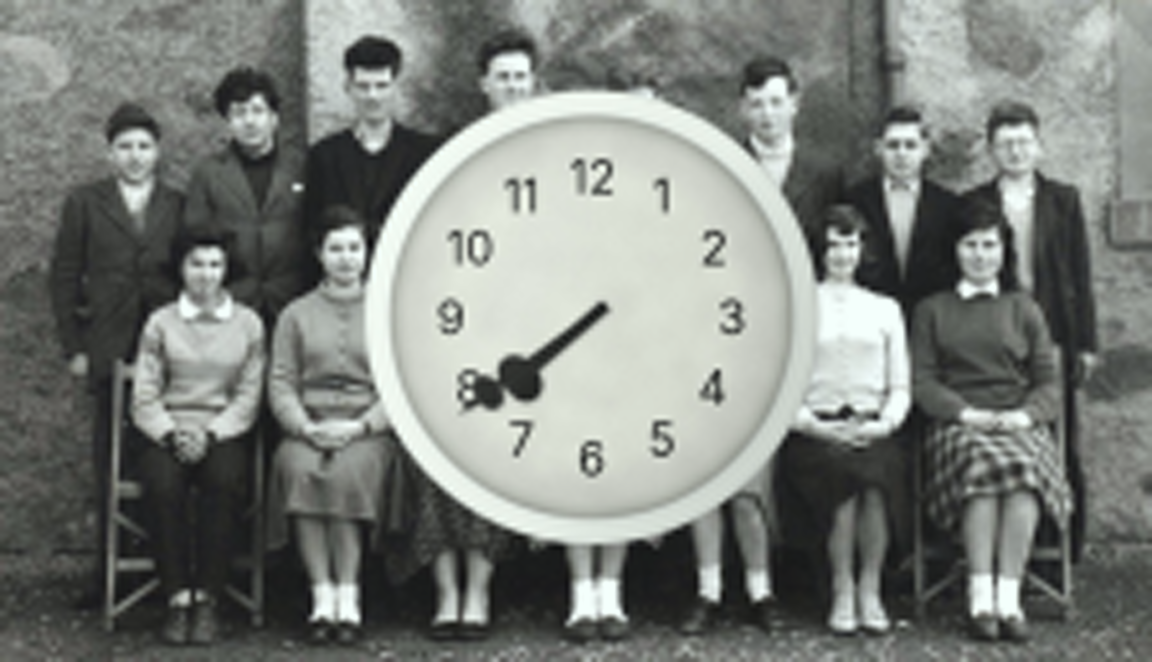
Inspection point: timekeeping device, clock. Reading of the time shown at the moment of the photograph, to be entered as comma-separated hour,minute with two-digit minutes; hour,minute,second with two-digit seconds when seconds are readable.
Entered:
7,39
